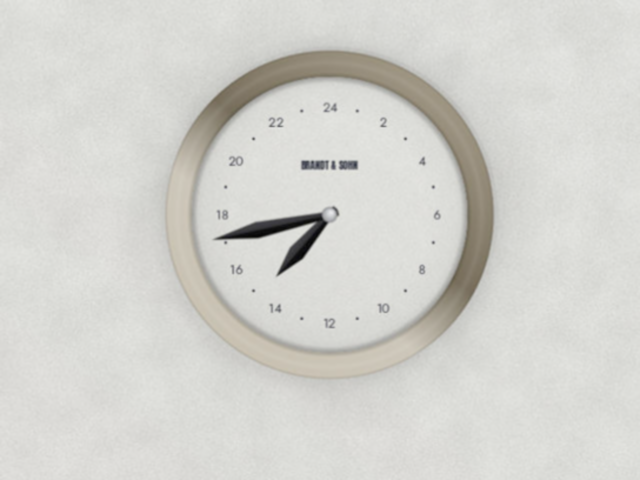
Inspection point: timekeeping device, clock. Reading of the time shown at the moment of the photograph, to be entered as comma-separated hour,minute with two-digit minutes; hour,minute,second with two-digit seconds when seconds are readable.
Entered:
14,43
